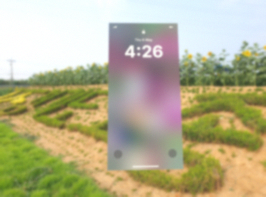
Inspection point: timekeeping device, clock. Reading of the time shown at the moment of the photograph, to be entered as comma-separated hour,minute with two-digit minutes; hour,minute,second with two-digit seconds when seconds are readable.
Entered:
4,26
